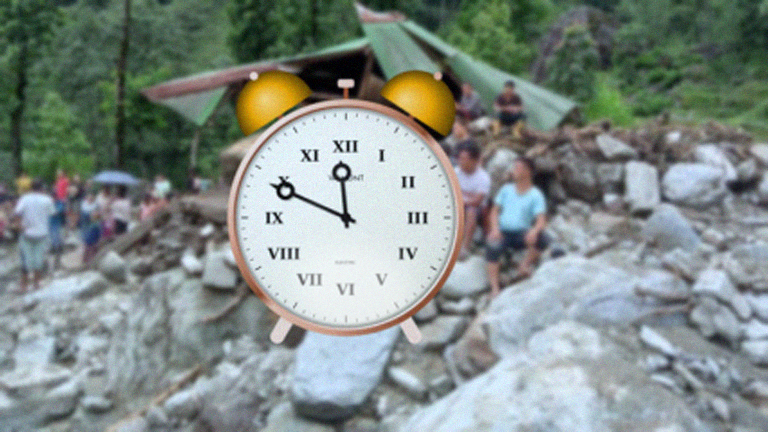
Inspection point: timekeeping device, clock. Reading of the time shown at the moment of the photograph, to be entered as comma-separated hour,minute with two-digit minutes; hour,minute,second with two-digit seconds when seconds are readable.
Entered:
11,49
